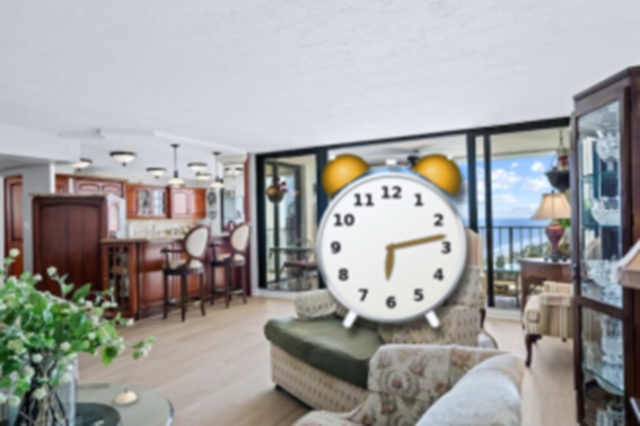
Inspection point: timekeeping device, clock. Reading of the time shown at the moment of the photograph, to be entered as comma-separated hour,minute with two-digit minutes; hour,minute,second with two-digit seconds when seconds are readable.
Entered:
6,13
